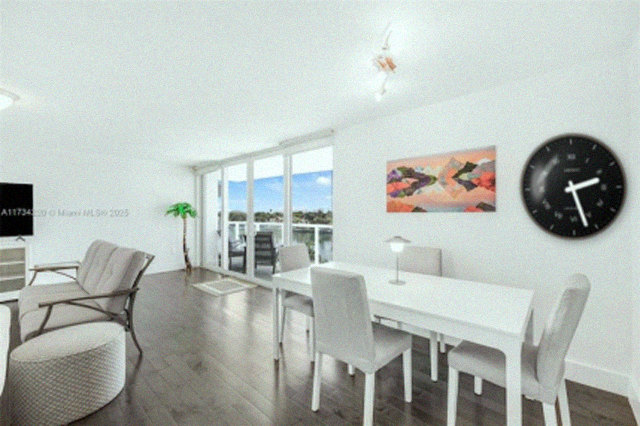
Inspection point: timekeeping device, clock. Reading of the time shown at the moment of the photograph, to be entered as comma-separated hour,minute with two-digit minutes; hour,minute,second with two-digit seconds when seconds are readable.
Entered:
2,27
